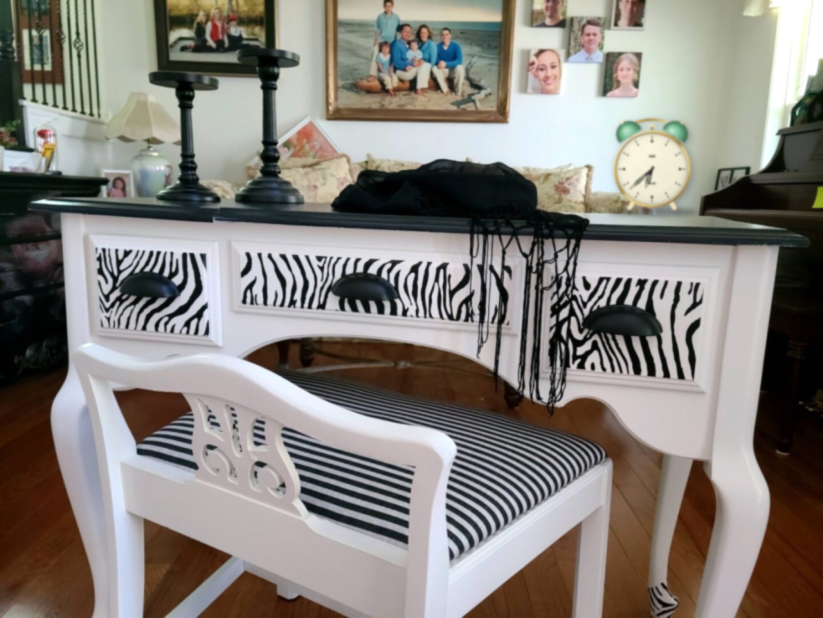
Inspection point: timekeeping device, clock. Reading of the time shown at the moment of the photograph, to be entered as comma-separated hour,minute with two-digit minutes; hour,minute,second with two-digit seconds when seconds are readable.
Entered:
6,38
